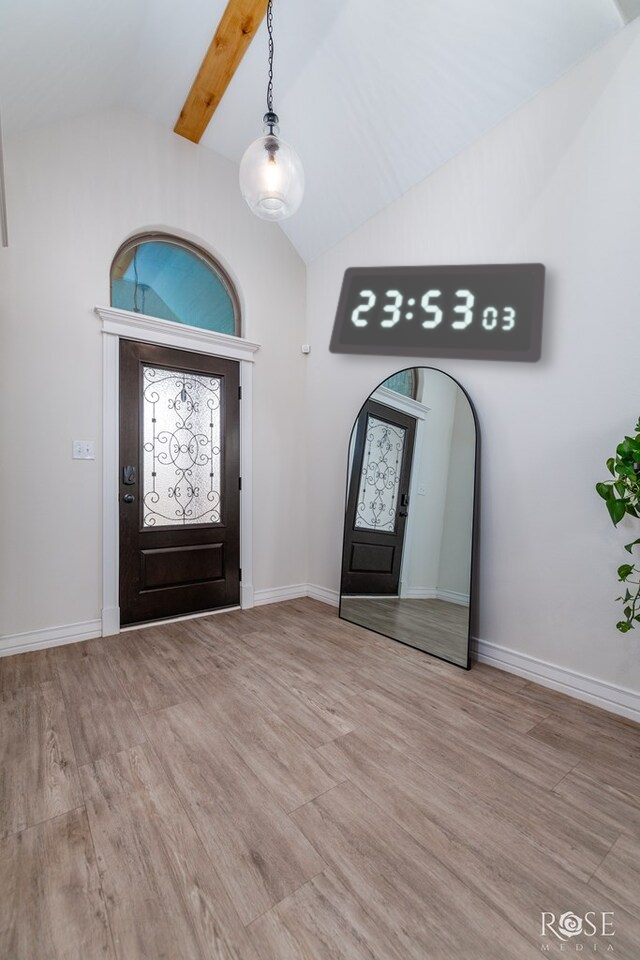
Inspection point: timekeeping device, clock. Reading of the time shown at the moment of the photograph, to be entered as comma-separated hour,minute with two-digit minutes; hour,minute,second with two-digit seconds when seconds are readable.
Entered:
23,53,03
